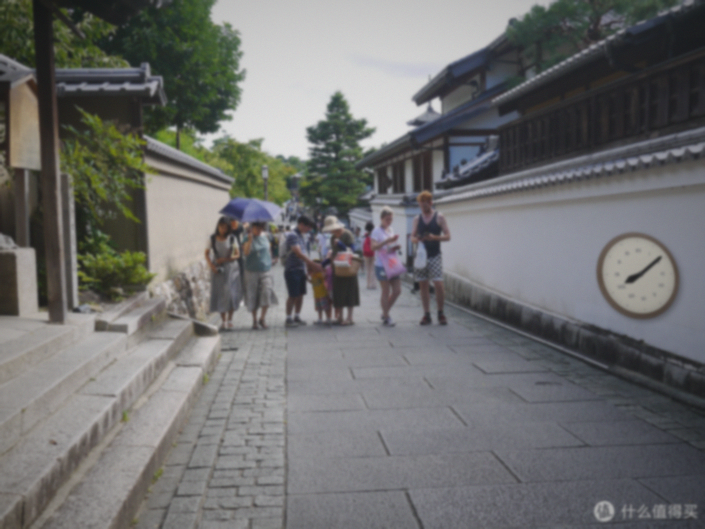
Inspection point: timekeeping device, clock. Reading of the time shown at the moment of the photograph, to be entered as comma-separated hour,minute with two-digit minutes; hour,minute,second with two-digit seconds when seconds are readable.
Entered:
8,09
